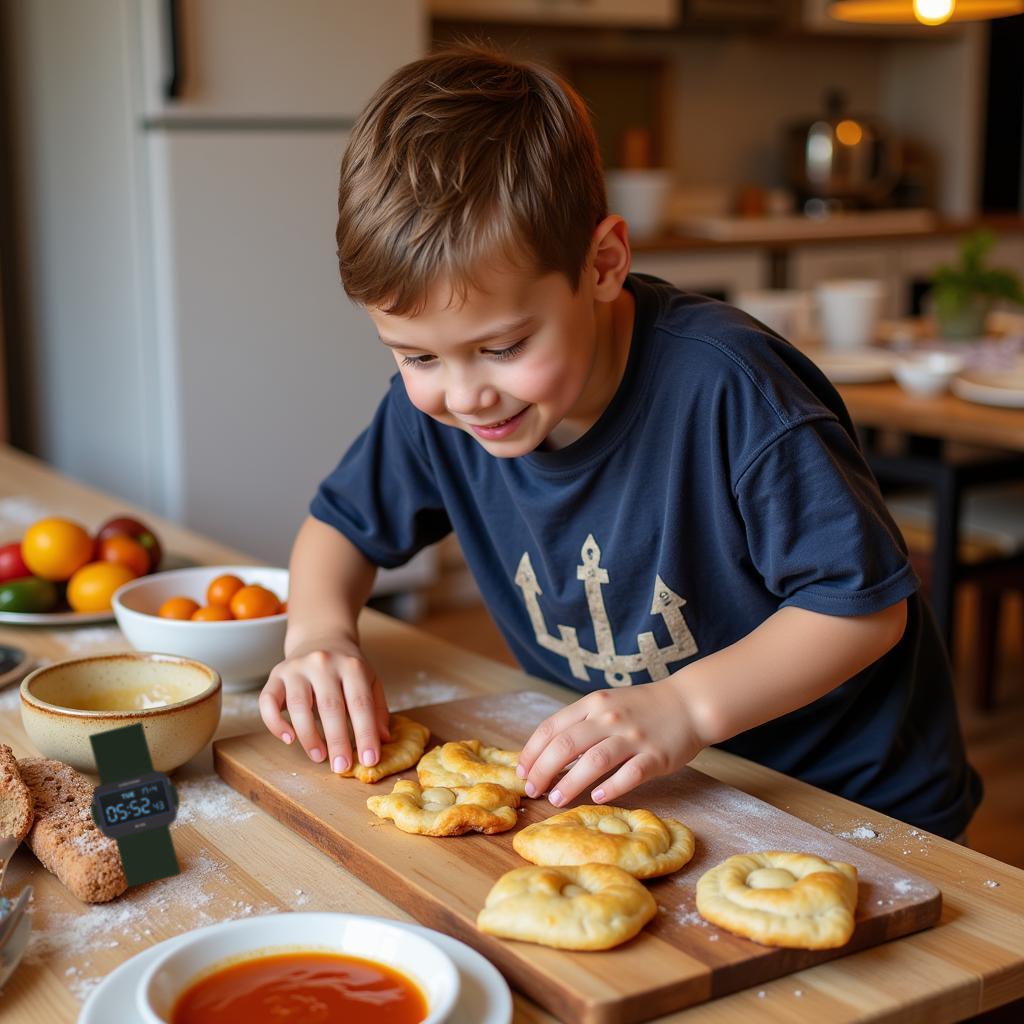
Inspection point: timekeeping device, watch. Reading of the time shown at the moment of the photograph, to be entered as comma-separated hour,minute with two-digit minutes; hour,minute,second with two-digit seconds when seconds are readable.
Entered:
5,52
